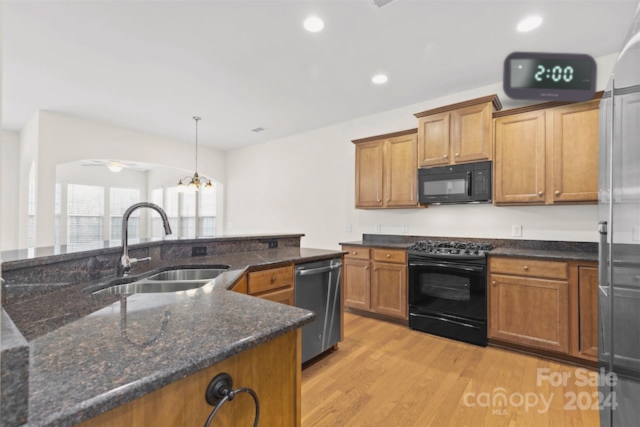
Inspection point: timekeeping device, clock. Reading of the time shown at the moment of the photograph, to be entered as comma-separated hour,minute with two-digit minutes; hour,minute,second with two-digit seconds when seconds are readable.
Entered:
2,00
